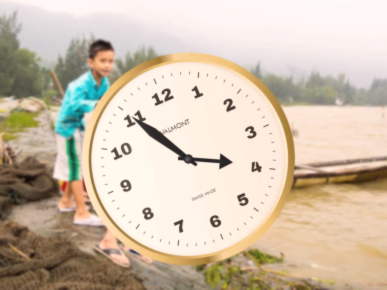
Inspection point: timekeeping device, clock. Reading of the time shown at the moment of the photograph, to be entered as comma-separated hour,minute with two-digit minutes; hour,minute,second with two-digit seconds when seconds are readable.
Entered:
3,55
